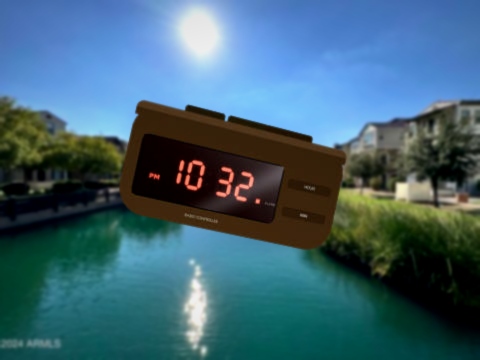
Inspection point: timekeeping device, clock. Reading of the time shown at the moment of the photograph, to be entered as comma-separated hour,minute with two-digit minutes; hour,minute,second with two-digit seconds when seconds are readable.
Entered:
10,32
